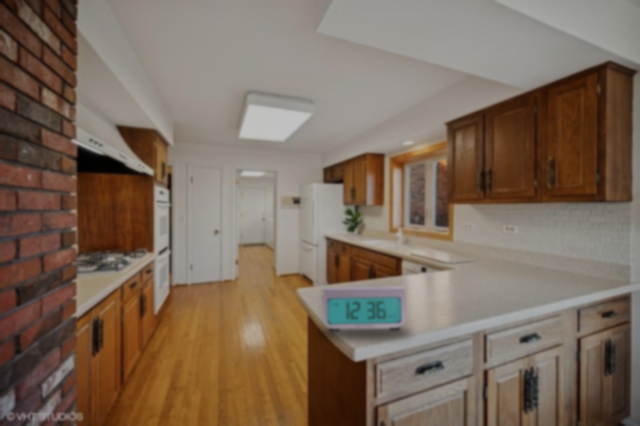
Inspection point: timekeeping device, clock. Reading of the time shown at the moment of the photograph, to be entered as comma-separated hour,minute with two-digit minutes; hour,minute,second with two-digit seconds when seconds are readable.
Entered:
12,36
